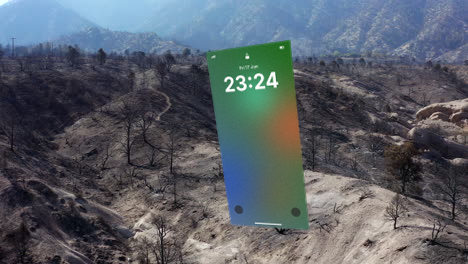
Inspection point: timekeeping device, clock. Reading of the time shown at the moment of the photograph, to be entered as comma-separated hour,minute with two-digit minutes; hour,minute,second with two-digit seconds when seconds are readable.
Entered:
23,24
